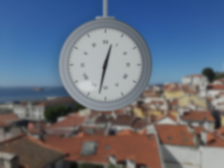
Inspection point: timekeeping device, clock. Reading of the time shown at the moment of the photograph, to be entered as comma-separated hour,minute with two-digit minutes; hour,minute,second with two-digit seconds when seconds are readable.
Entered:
12,32
